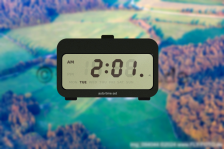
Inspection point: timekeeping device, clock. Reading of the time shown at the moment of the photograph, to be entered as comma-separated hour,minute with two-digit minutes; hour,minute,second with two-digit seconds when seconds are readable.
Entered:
2,01
